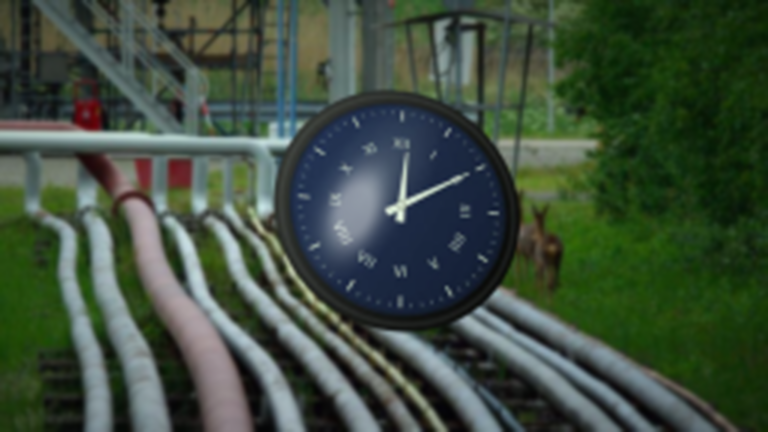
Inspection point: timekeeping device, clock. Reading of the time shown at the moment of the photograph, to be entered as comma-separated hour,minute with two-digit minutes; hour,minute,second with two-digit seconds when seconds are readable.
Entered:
12,10
